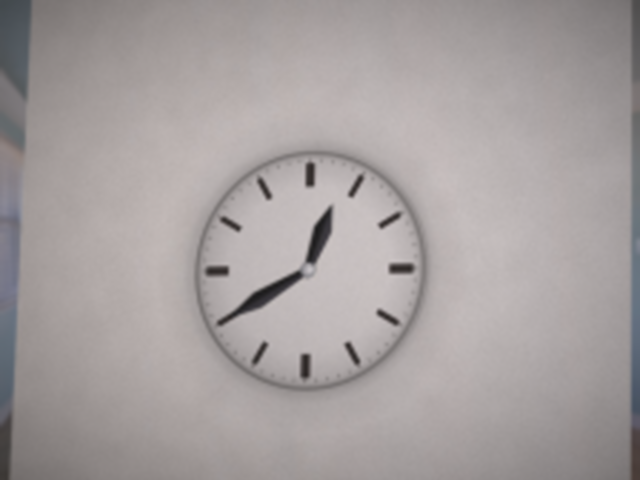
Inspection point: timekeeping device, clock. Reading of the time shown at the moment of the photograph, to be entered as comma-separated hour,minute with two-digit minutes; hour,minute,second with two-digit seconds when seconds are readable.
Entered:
12,40
